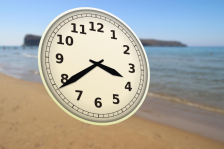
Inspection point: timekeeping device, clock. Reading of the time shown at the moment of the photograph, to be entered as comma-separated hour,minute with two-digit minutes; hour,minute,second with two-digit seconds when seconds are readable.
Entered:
3,39
